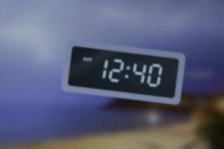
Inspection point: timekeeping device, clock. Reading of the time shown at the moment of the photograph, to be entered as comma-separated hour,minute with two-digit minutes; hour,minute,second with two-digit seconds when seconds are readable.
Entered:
12,40
